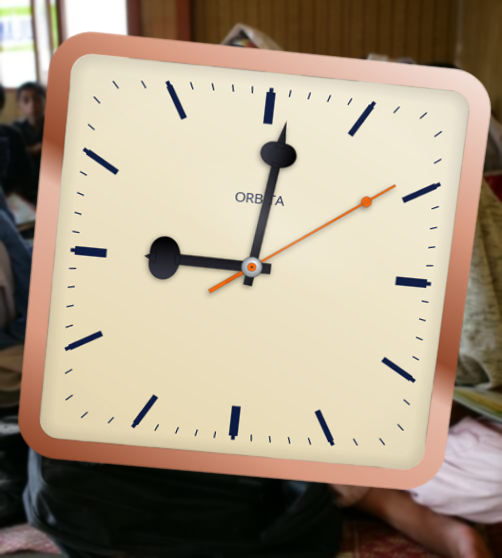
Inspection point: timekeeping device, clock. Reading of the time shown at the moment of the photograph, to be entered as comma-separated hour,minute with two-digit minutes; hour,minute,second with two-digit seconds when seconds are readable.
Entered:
9,01,09
